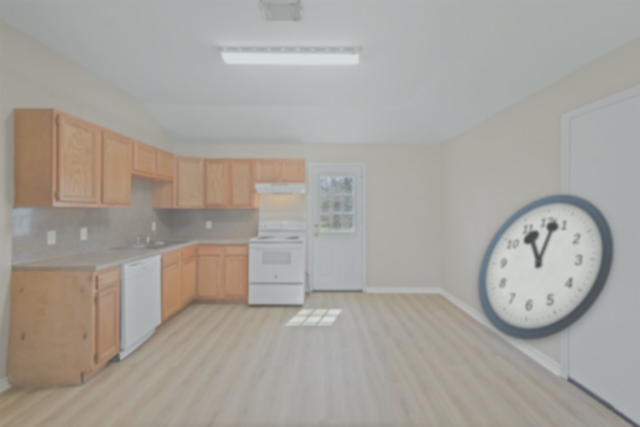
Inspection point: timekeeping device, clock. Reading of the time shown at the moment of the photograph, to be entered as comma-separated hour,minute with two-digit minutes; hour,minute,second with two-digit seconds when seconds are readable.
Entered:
11,02
